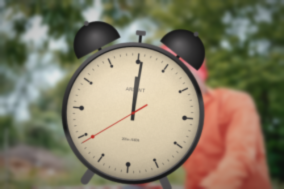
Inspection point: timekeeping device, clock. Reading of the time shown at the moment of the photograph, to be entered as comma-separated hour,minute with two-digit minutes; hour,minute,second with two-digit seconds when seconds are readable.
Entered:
12,00,39
